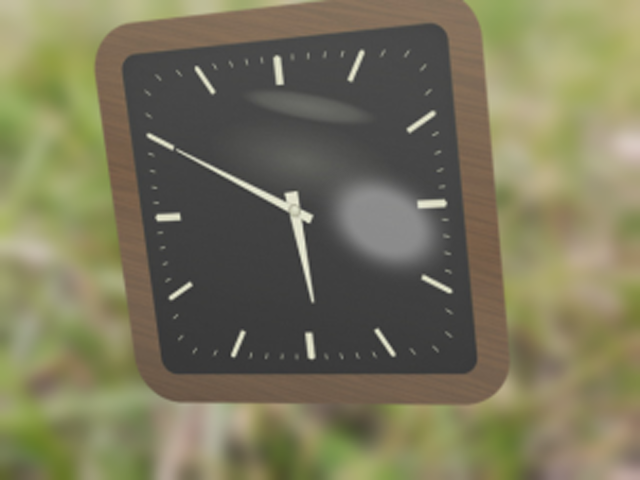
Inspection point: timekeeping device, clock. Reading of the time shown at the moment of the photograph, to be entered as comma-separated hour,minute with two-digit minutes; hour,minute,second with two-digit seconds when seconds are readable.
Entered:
5,50
